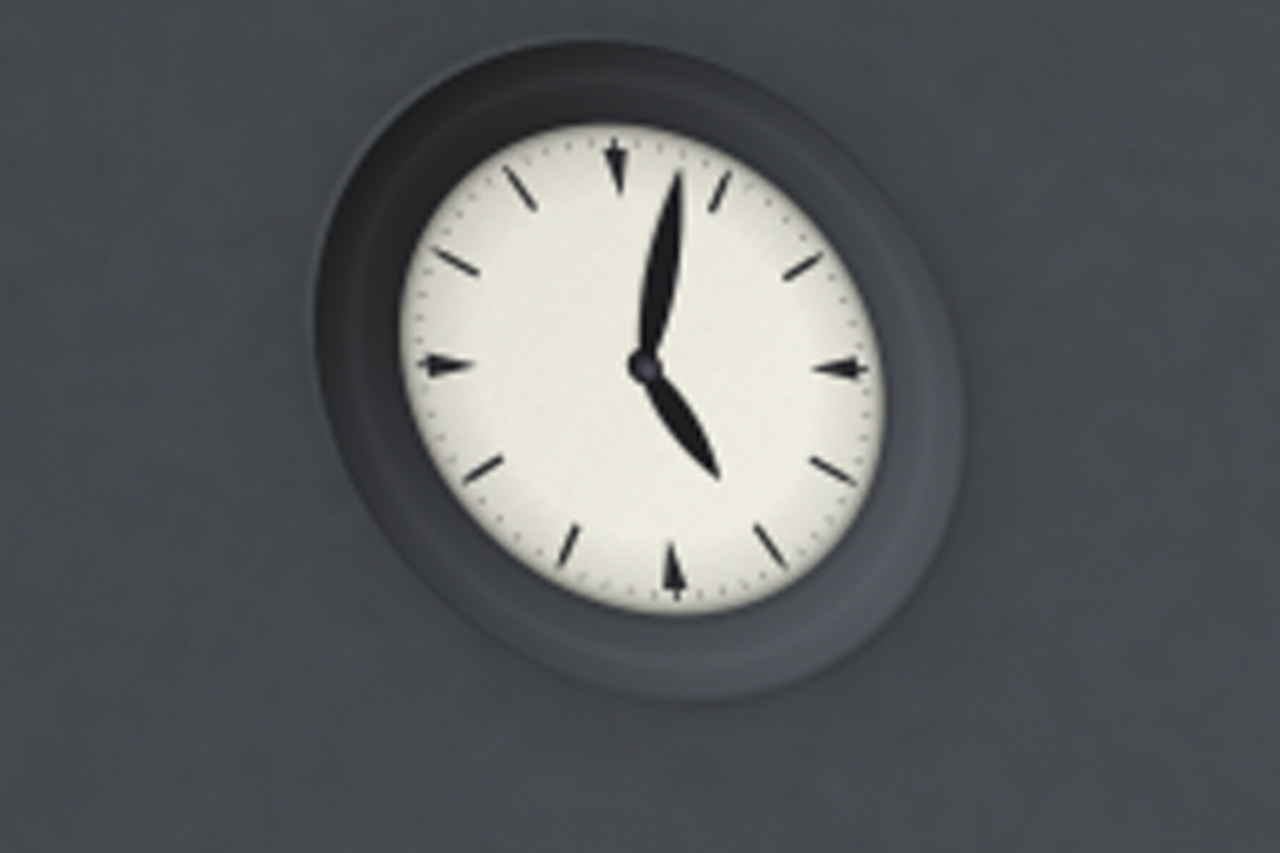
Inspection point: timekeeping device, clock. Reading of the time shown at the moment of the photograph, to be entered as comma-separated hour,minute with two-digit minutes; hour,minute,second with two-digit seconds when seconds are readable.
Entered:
5,03
